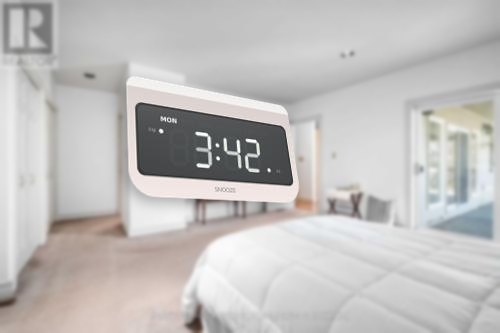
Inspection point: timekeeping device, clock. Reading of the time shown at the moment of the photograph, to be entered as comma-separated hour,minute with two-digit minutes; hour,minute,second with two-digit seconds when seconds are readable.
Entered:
3,42
